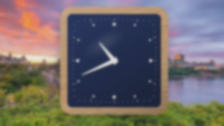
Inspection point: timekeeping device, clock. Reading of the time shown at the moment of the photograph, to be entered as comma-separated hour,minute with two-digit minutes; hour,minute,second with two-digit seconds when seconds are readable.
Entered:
10,41
